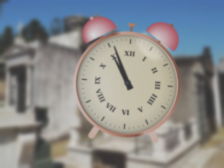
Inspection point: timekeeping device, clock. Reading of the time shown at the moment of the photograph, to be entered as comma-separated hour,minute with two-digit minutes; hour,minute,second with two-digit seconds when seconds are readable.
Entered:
10,56
